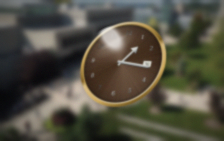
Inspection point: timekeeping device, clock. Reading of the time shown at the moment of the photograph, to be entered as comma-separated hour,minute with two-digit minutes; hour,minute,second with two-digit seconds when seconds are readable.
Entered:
1,16
